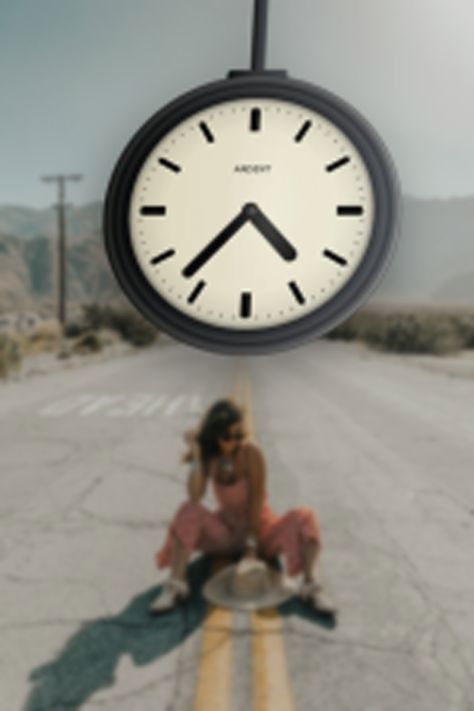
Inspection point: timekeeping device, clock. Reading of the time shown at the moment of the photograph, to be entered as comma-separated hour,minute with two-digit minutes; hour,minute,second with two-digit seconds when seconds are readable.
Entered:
4,37
